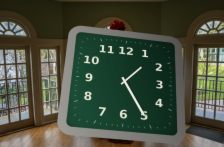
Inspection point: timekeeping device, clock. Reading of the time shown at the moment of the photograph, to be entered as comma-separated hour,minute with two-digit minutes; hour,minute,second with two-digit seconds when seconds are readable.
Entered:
1,25
